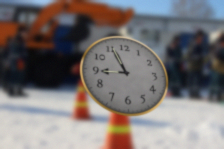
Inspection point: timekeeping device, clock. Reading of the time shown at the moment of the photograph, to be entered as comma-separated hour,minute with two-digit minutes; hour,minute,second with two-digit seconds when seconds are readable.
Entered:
8,56
